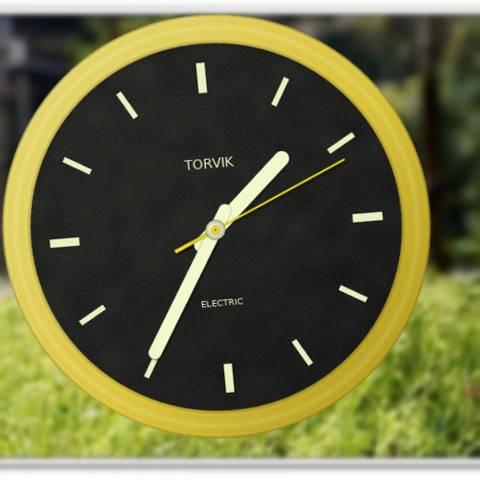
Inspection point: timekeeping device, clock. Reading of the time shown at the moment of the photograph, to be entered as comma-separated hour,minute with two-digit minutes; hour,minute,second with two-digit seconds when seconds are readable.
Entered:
1,35,11
